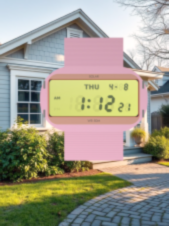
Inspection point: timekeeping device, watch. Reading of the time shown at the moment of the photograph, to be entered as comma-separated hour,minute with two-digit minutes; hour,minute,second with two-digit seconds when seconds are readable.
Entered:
1,12,21
